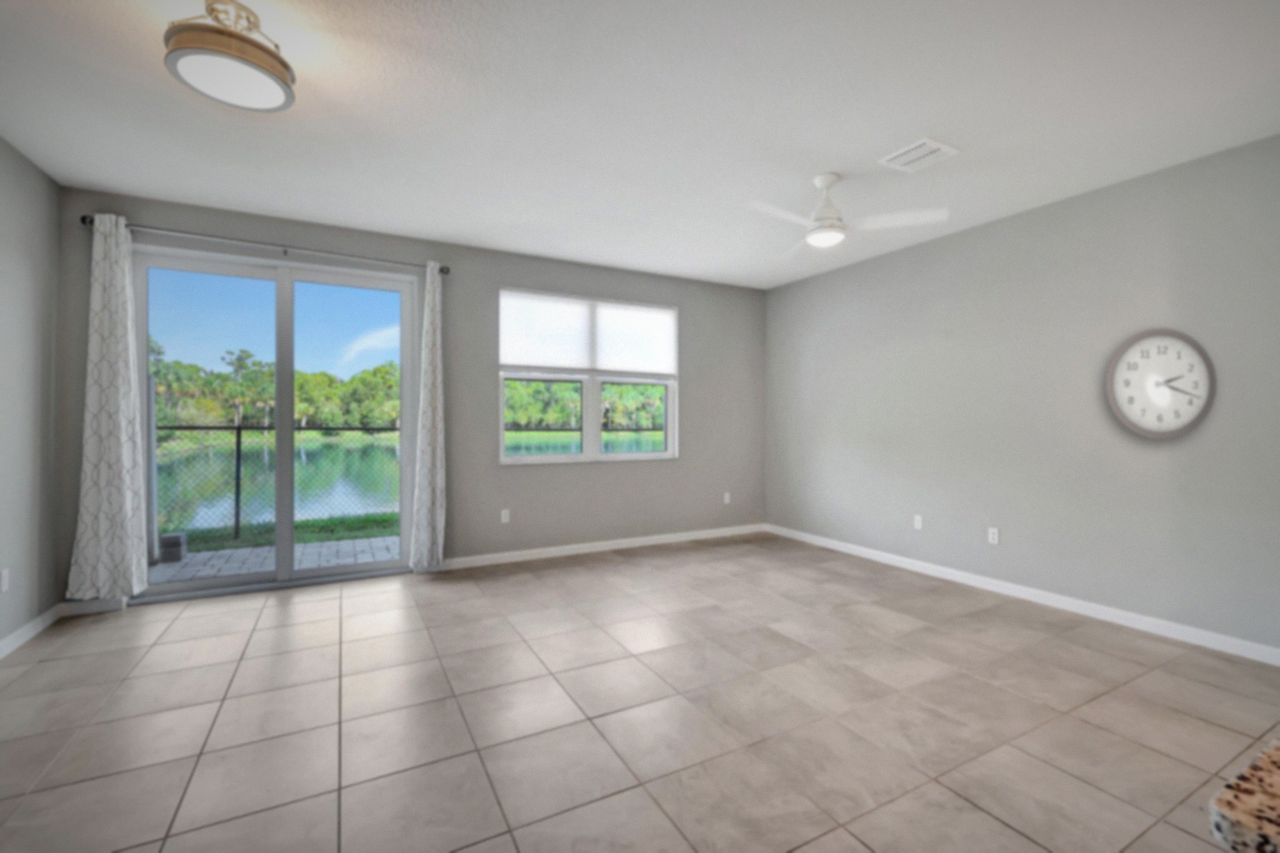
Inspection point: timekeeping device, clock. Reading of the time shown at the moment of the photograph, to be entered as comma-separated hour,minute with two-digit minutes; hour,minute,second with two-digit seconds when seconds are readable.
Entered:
2,18
